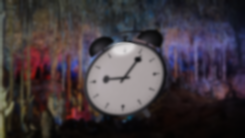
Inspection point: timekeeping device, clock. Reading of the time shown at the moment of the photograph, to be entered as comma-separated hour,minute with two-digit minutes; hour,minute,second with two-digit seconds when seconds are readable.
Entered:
9,06
